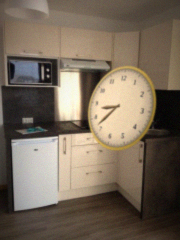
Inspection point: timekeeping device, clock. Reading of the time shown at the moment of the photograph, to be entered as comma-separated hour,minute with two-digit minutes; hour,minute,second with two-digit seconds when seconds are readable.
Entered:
8,37
